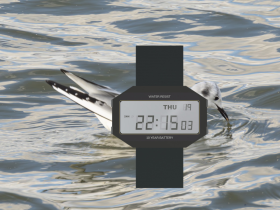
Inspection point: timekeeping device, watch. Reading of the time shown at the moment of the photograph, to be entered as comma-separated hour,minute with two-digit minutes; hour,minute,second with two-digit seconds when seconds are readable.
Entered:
22,15,03
